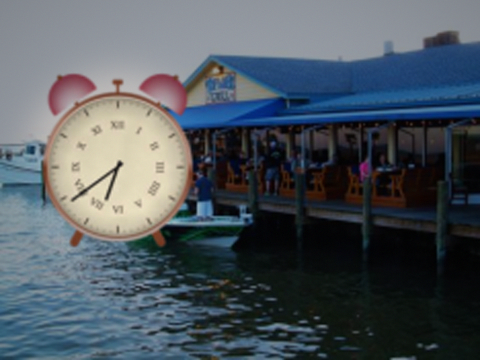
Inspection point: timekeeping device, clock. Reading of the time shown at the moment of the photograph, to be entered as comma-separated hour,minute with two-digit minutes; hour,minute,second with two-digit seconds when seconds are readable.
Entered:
6,39
